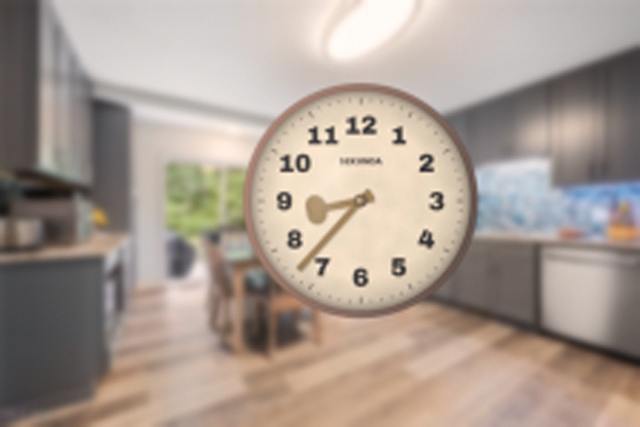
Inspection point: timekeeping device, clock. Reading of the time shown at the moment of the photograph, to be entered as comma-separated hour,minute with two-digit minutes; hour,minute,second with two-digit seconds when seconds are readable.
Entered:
8,37
